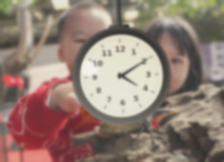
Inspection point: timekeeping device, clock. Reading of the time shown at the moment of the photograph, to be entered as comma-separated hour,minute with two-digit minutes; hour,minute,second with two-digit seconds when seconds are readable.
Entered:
4,10
